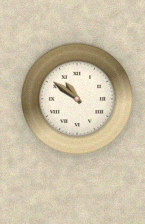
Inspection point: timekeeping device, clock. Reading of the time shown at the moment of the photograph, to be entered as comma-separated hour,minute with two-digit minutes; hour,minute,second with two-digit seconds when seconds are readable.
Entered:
10,51
